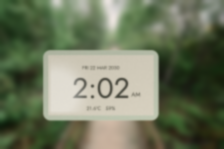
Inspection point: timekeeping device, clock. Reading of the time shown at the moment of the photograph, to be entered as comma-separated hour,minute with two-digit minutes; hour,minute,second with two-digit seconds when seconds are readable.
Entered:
2,02
